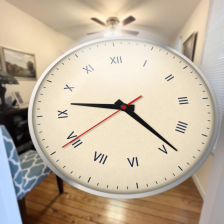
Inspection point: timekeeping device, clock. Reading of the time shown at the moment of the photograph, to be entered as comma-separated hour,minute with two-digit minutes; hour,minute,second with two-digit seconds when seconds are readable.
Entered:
9,23,40
